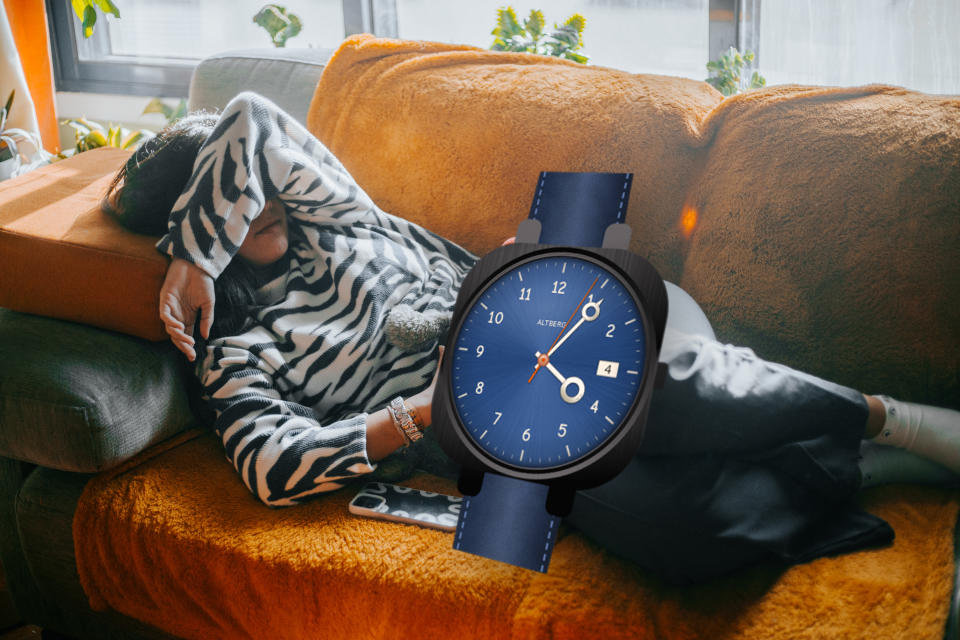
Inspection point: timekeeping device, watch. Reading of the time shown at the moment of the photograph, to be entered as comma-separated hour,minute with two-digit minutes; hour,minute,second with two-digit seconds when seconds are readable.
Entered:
4,06,04
